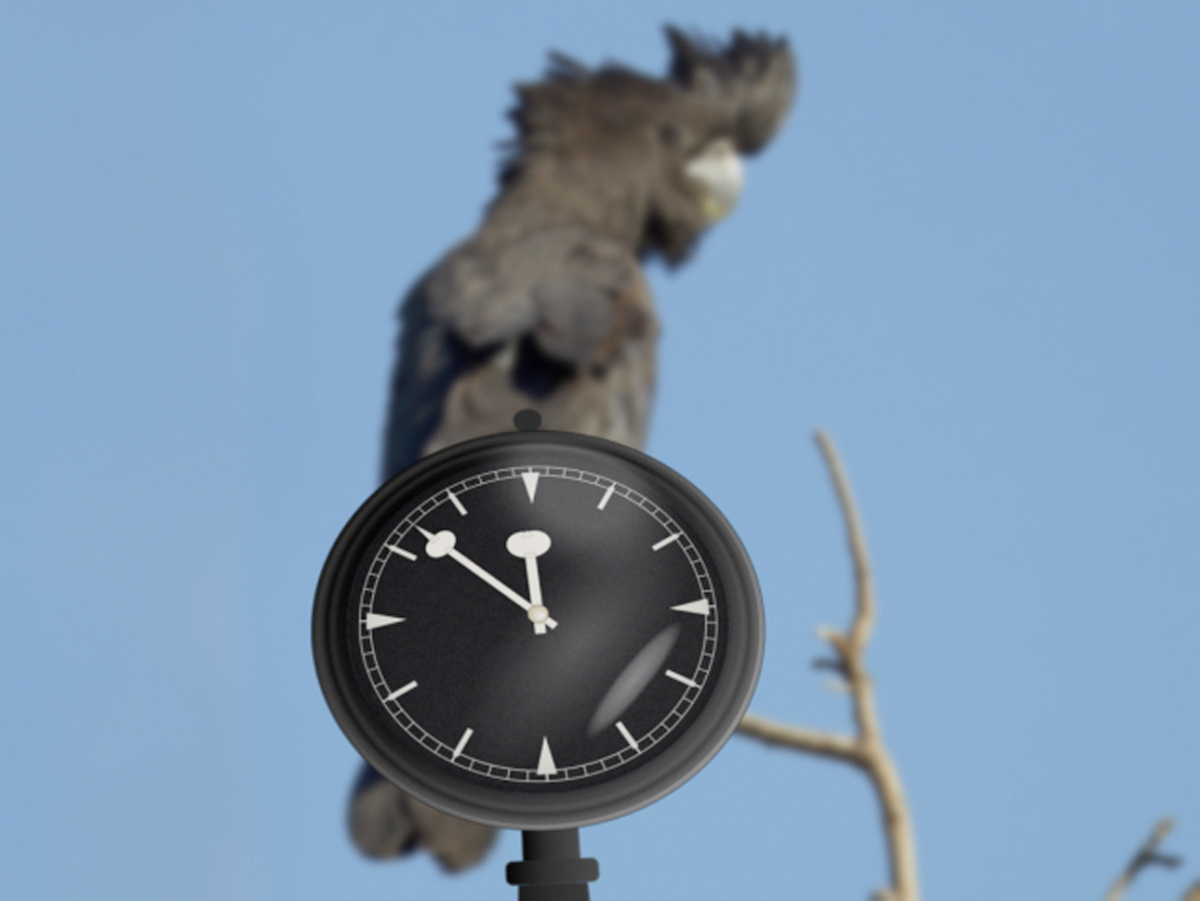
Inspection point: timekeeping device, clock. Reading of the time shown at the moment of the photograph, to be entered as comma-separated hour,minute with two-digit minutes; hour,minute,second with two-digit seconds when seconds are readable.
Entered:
11,52
